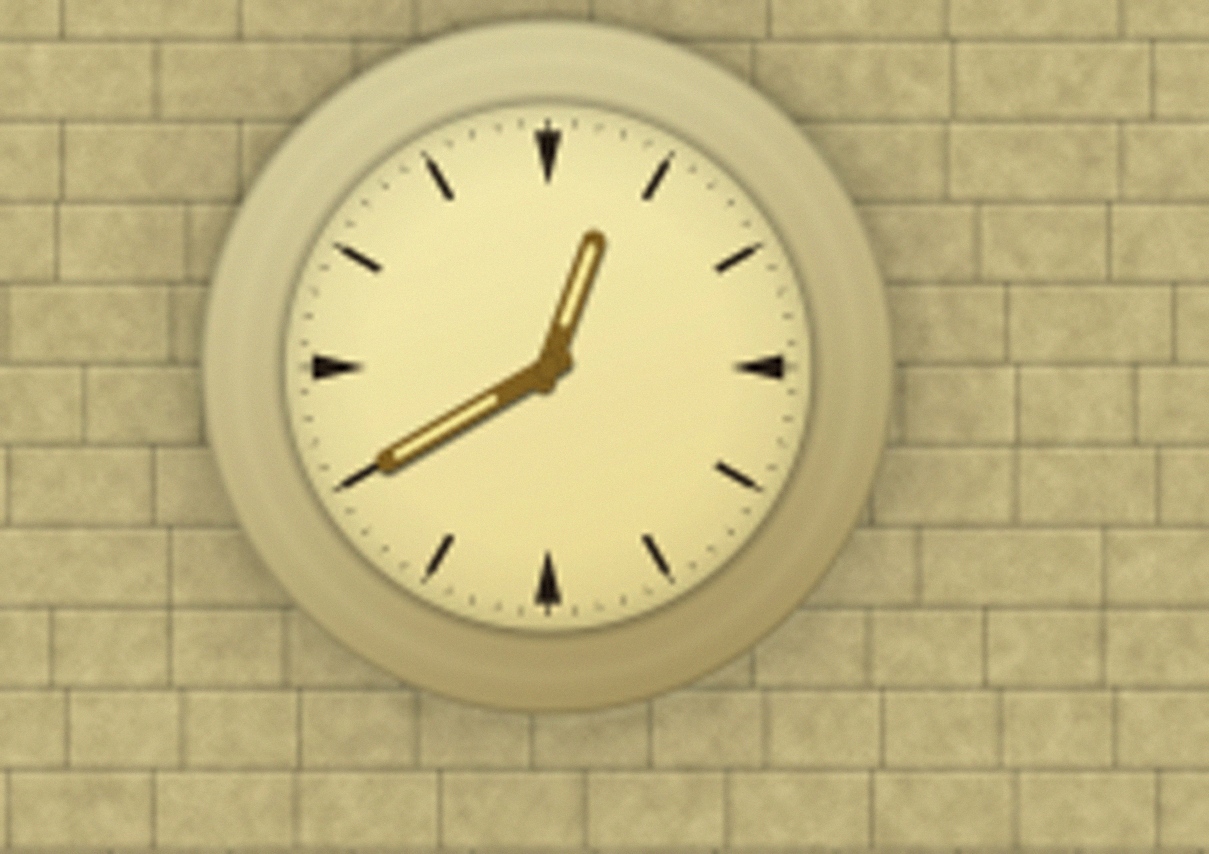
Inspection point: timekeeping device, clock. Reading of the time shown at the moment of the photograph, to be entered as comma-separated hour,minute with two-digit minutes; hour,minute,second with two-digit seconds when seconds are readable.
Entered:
12,40
